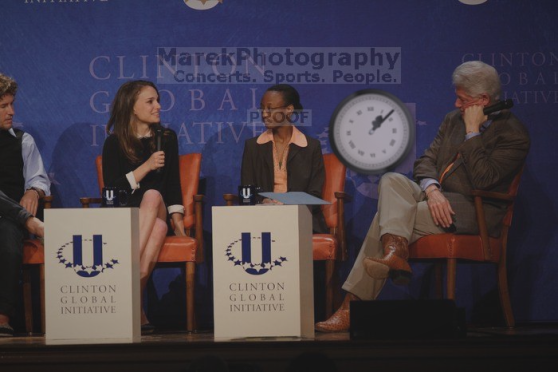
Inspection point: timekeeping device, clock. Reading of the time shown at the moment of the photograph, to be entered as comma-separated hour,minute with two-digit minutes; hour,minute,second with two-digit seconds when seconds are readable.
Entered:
1,08
